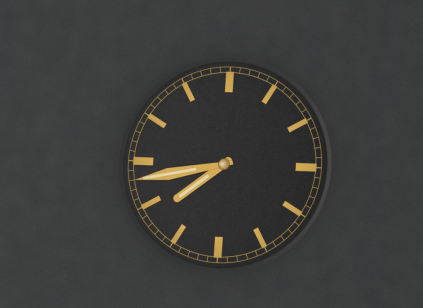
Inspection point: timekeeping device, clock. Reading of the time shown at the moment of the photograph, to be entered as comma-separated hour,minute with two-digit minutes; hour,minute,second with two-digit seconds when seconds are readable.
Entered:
7,43
